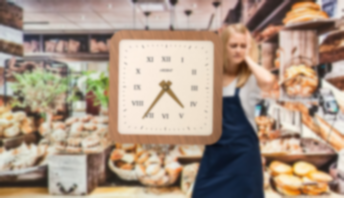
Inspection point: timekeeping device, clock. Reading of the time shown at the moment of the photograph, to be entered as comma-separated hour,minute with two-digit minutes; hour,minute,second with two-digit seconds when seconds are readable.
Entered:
4,36
